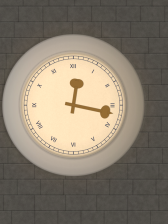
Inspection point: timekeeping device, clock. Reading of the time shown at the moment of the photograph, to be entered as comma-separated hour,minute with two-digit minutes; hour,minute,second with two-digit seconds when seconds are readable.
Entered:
12,17
